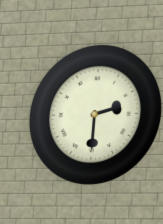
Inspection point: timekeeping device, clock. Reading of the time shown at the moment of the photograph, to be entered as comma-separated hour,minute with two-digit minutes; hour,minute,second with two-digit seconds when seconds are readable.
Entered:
2,30
